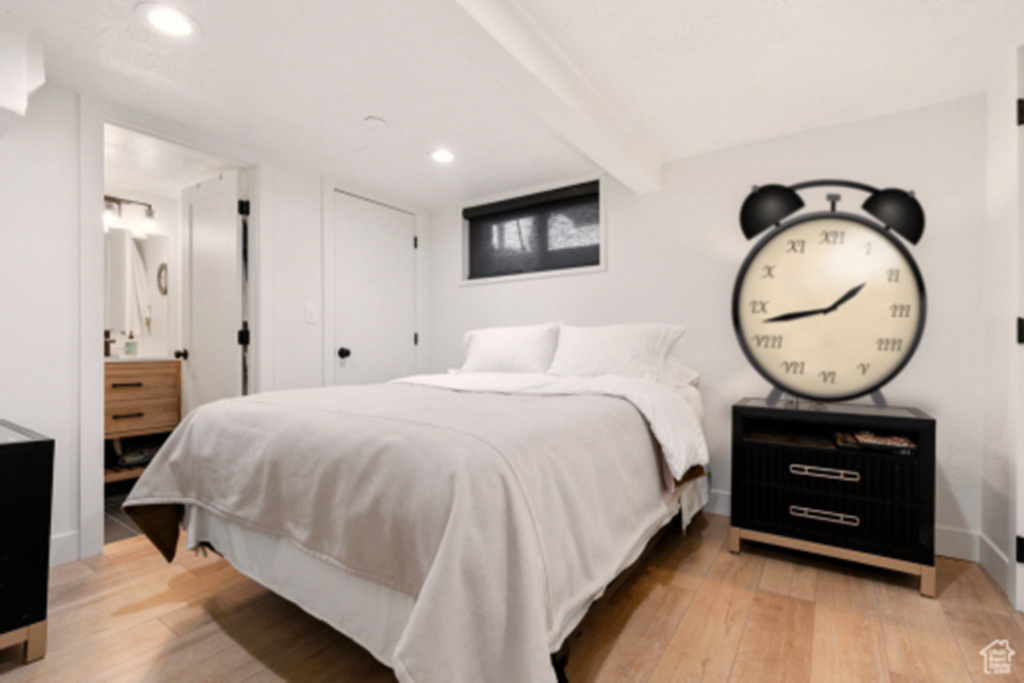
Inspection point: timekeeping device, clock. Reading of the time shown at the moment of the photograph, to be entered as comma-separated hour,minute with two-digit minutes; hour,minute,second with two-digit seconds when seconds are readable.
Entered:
1,43
